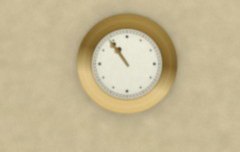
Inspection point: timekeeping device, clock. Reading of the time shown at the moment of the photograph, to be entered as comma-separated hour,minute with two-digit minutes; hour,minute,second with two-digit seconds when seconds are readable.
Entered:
10,54
